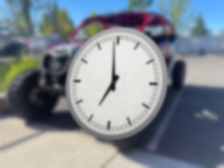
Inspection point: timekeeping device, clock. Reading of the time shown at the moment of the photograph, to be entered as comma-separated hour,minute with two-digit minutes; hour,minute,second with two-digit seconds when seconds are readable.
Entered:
6,59
